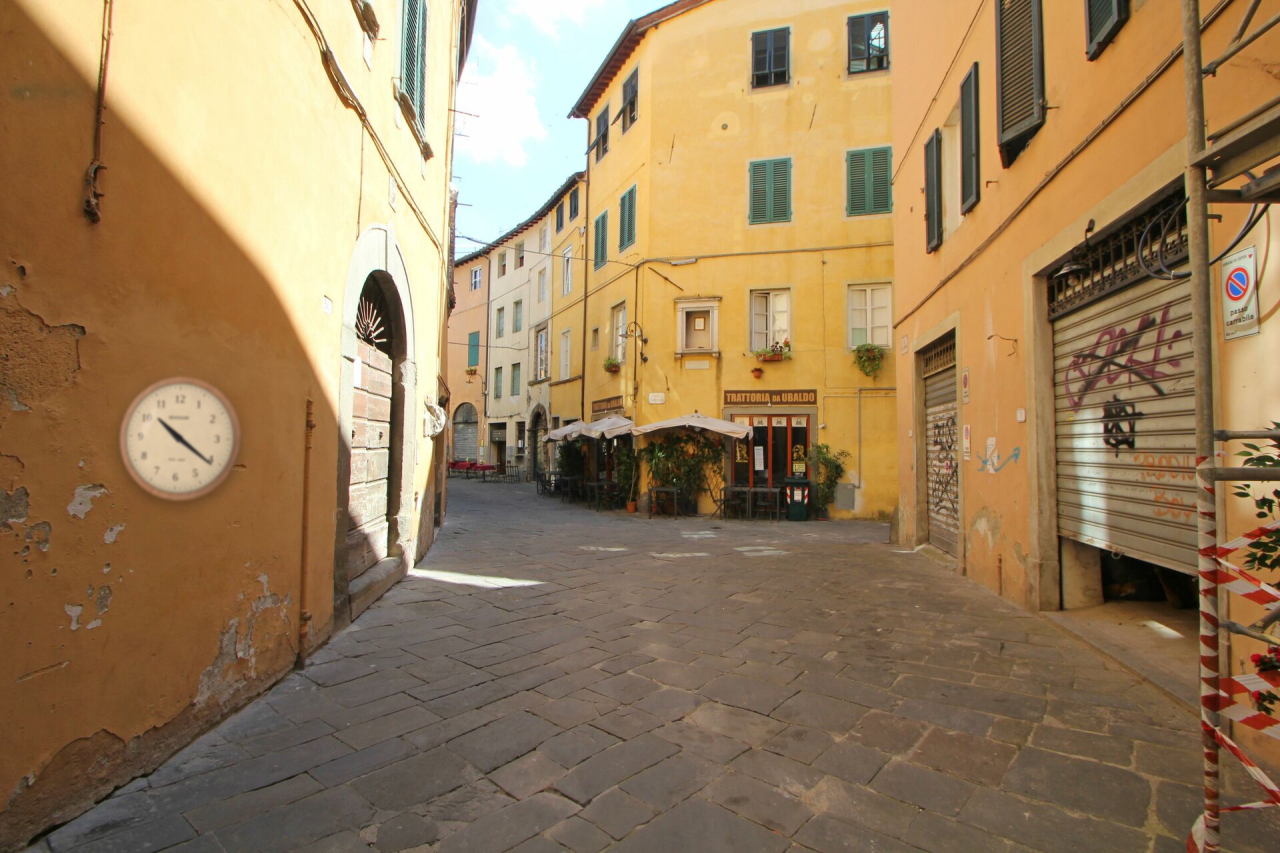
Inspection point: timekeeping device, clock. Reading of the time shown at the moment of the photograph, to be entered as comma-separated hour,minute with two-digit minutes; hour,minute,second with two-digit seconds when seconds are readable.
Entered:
10,21
